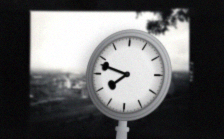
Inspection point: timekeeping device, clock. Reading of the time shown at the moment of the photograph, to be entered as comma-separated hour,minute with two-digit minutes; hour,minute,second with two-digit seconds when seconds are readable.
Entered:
7,48
